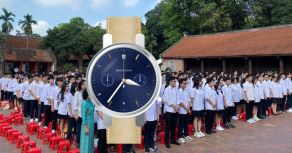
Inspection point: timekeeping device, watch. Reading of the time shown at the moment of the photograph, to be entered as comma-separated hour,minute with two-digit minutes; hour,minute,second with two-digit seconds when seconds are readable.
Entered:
3,36
